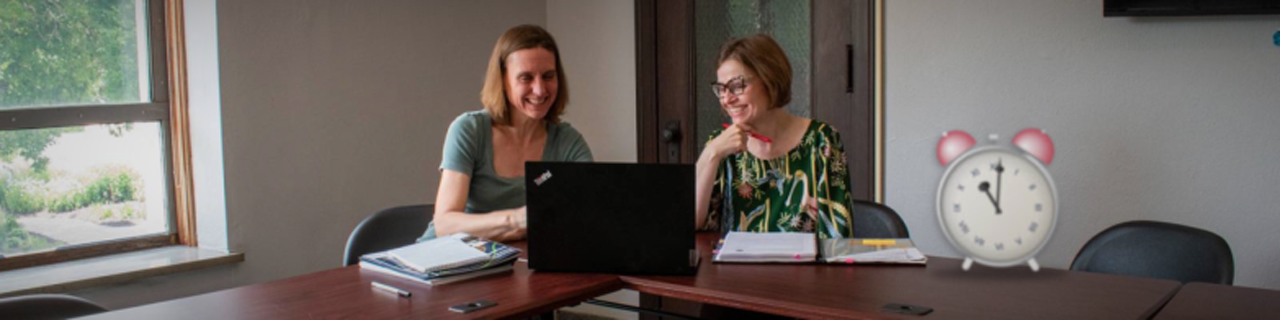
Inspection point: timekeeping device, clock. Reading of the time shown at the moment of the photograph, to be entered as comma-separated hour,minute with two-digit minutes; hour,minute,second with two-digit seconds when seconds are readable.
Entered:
11,01
